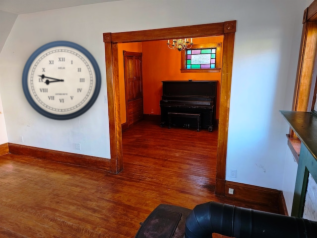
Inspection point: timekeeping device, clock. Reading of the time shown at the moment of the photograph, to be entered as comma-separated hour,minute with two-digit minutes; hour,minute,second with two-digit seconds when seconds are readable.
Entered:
8,47
